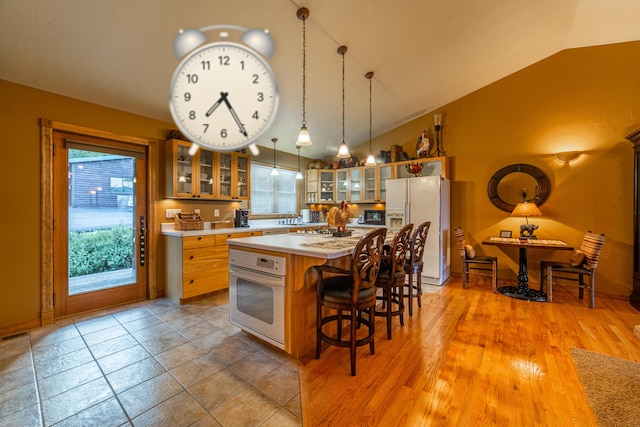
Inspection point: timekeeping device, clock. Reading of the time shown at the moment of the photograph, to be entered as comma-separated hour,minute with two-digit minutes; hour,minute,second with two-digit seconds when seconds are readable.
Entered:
7,25
